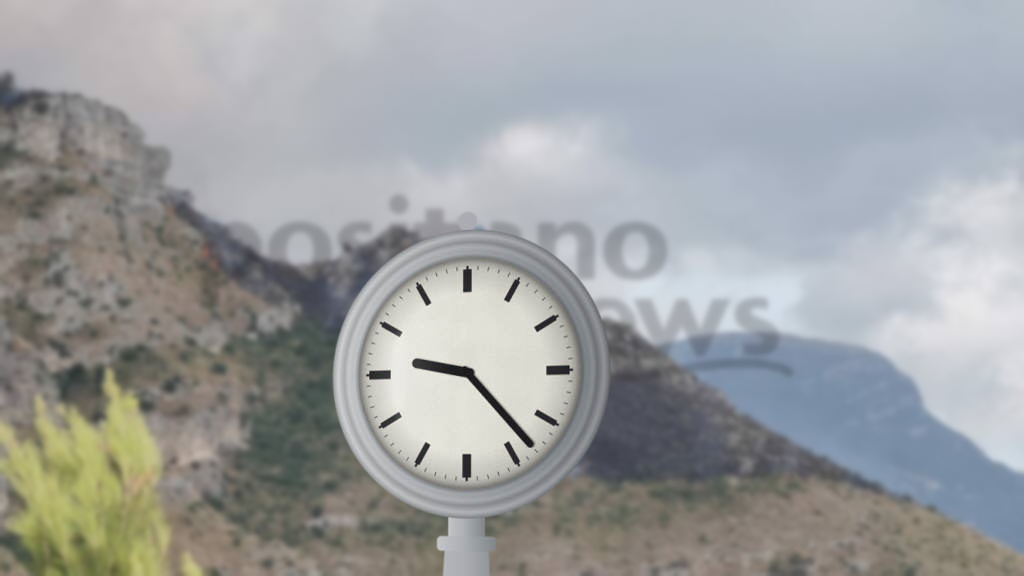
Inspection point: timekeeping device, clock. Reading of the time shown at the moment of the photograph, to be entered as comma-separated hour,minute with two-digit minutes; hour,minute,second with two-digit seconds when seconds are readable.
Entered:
9,23
